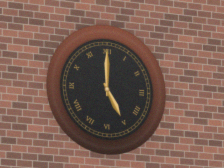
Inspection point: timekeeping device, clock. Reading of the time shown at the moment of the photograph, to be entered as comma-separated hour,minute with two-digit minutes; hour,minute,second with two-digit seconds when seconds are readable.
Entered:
5,00
